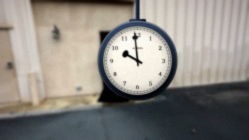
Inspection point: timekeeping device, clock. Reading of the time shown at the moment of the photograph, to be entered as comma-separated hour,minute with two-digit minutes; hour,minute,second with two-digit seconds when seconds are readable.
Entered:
9,59
